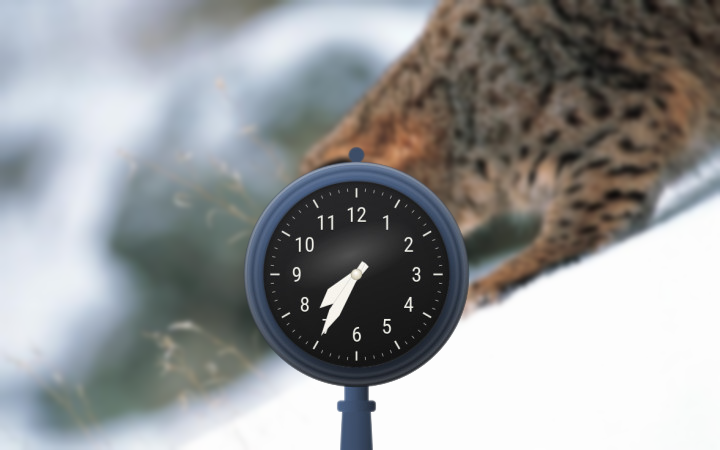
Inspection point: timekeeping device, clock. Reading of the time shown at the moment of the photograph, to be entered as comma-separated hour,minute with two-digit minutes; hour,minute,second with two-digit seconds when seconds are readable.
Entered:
7,35
